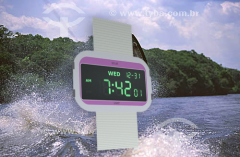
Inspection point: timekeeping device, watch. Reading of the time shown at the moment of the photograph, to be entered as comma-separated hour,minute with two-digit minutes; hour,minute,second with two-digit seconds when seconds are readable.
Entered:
7,42,01
